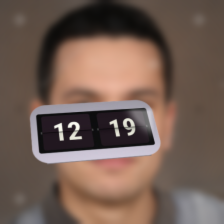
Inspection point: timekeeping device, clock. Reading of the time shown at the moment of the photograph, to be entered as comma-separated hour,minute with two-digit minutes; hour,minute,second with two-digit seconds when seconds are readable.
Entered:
12,19
